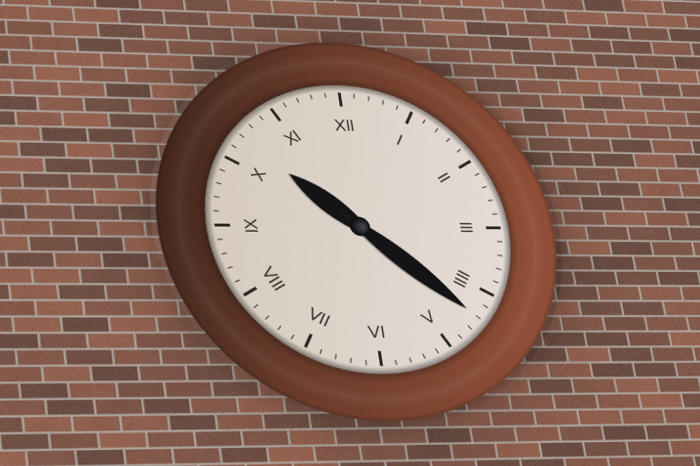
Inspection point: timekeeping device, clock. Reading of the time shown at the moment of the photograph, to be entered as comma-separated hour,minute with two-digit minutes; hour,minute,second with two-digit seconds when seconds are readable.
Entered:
10,22
